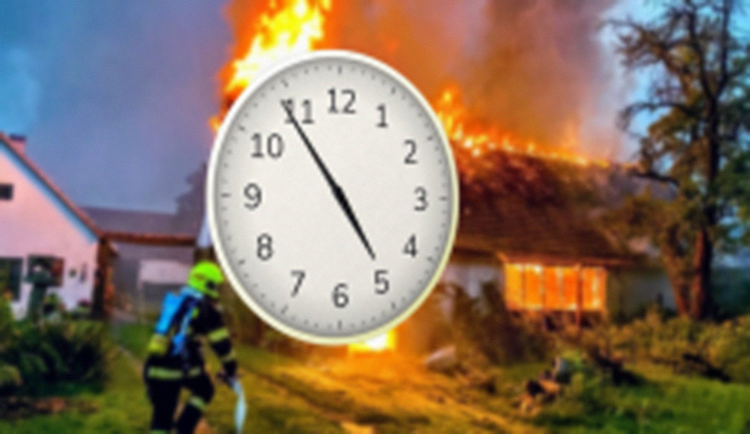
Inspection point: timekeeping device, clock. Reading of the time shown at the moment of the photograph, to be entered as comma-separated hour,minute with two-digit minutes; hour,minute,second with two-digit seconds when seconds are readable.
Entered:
4,54
